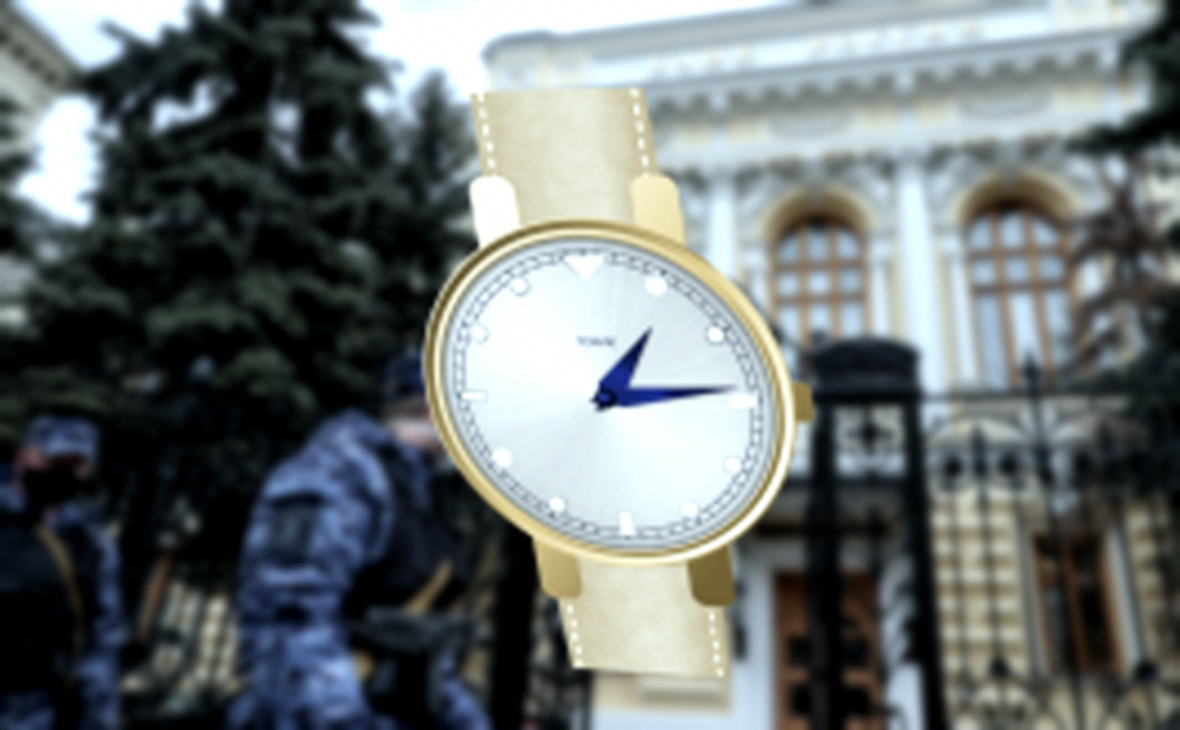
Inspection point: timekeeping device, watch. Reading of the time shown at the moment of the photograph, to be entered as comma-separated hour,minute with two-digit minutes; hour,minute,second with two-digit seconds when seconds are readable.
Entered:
1,14
